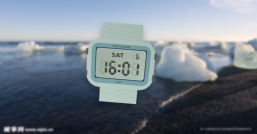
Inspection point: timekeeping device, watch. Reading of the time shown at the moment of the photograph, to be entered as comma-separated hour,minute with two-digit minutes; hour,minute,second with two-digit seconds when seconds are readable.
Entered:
16,01
